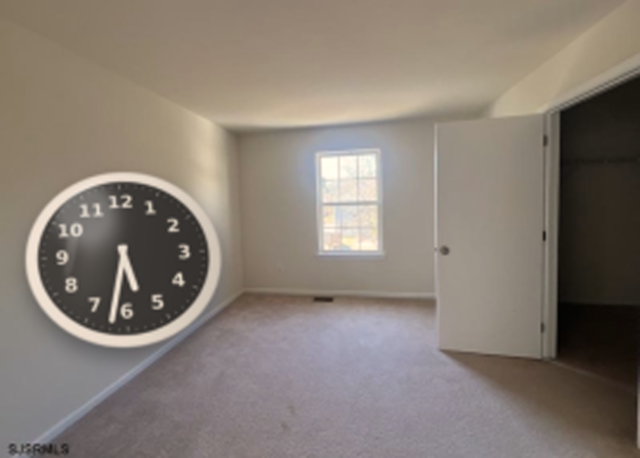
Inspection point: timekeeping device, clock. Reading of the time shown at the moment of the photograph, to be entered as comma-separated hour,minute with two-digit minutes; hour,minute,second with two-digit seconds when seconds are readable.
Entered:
5,32
